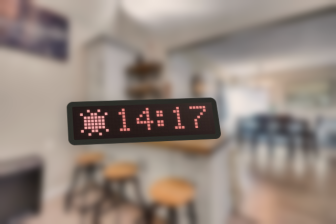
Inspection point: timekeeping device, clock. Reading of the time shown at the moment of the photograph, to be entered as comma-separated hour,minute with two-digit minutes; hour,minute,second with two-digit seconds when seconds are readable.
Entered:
14,17
